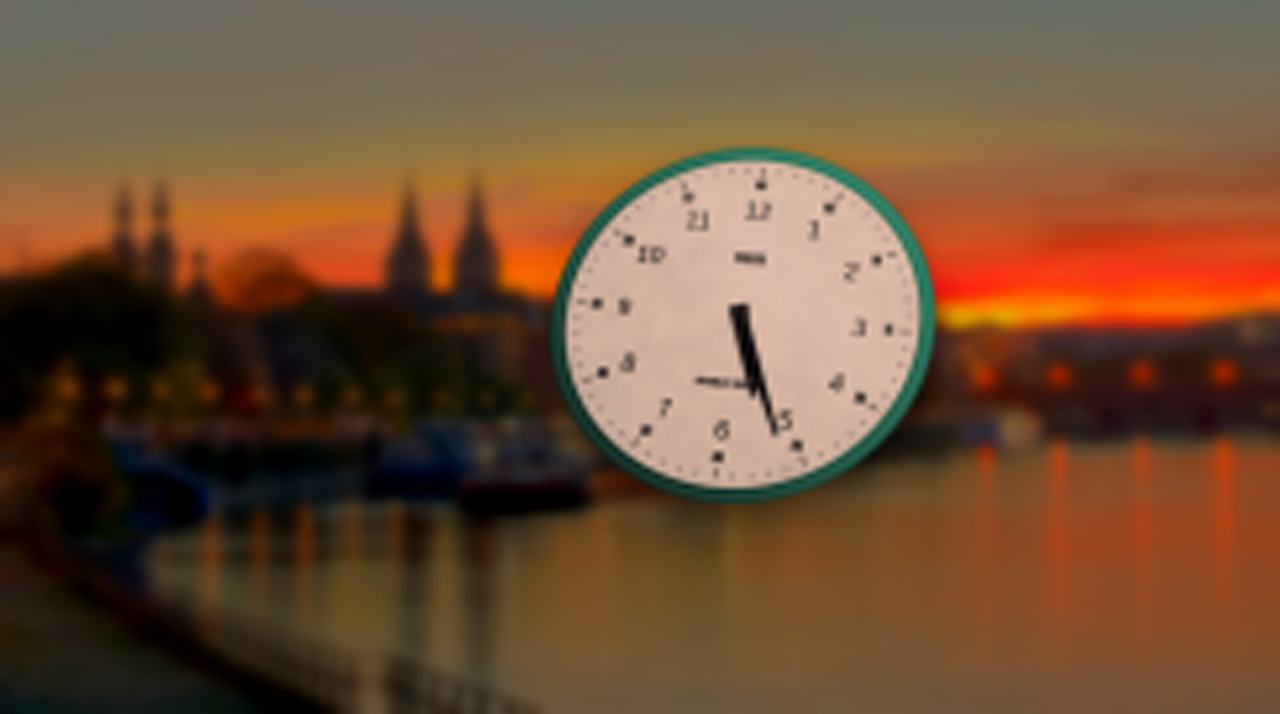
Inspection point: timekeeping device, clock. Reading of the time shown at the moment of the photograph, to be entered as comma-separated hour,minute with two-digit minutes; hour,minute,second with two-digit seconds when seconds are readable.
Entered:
5,26
